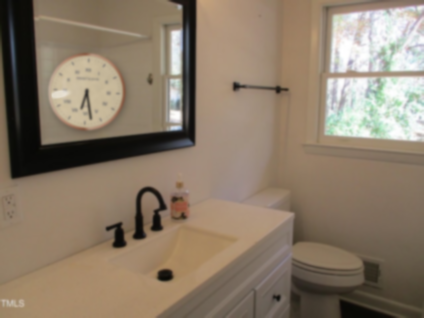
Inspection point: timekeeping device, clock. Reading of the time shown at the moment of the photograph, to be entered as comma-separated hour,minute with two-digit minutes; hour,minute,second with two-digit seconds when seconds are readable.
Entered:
6,28
